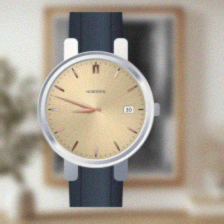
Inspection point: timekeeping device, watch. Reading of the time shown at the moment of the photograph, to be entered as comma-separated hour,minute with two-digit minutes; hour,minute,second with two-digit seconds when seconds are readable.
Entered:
8,48
